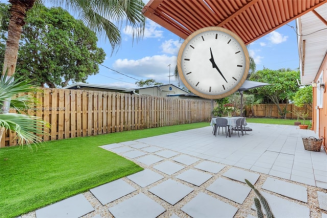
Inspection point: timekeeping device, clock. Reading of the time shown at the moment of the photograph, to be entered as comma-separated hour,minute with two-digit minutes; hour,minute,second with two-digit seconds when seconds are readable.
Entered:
11,23
